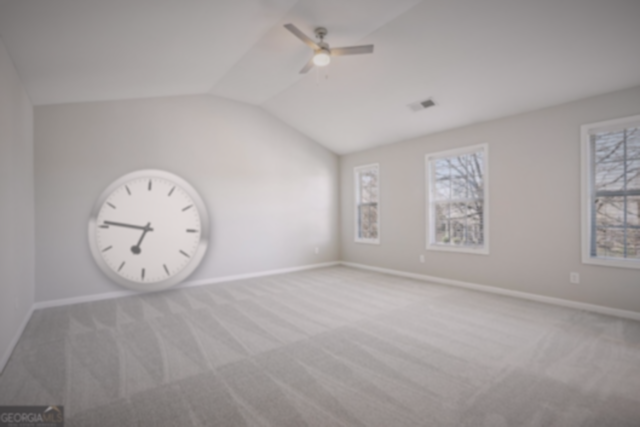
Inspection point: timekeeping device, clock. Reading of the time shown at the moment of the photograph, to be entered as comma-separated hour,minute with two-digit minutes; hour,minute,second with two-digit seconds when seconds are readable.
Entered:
6,46
